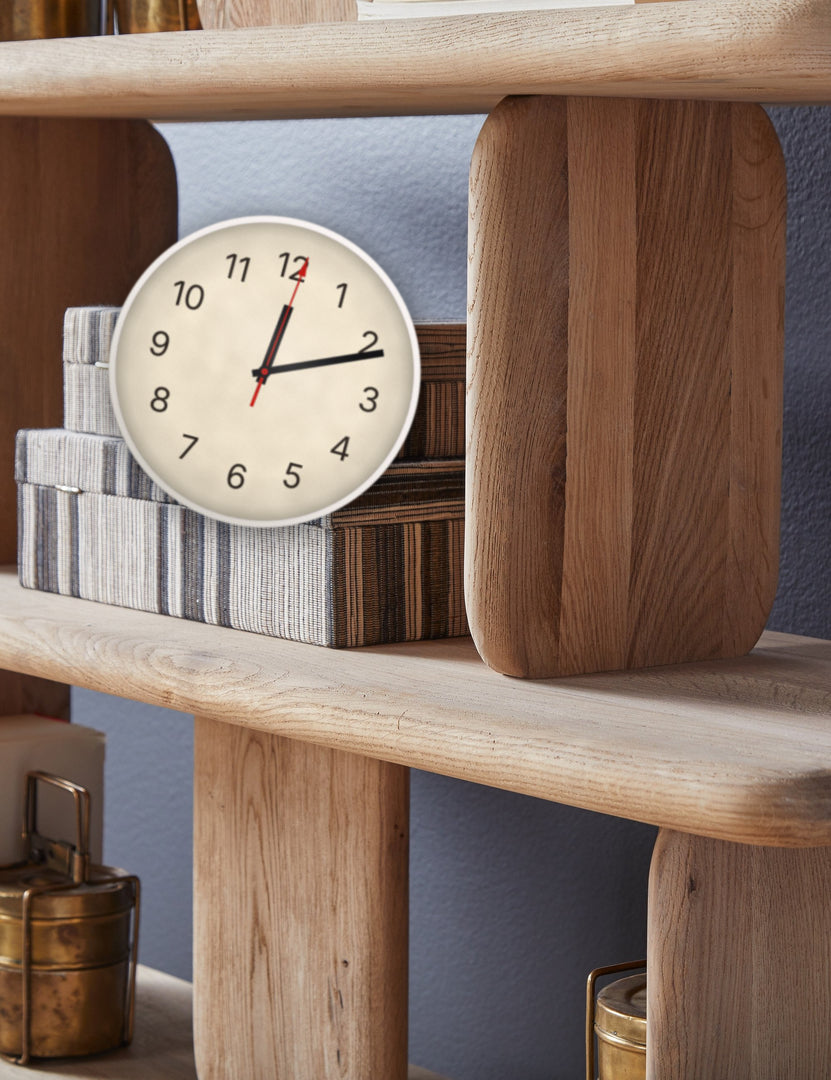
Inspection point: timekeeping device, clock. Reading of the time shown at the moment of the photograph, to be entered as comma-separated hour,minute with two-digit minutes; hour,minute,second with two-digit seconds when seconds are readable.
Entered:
12,11,01
